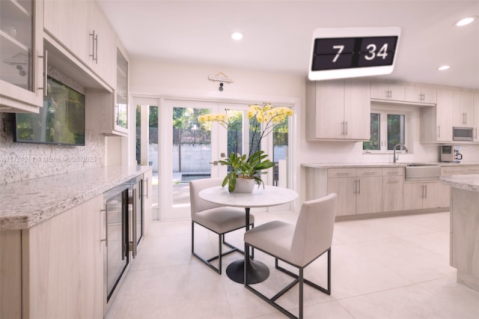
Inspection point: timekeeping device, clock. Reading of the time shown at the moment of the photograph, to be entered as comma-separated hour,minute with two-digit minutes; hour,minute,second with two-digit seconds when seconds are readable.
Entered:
7,34
